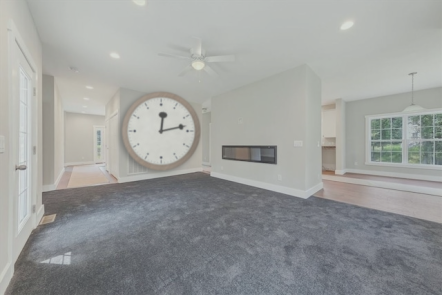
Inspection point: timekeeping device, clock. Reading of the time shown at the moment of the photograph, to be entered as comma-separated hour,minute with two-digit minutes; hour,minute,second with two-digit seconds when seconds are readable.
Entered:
12,13
